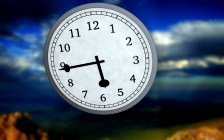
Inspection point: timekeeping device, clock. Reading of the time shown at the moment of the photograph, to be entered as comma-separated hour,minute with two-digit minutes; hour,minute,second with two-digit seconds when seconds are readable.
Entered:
5,44
